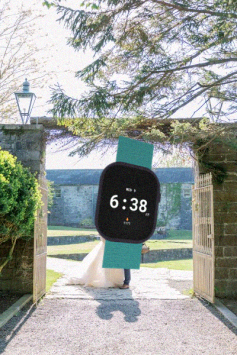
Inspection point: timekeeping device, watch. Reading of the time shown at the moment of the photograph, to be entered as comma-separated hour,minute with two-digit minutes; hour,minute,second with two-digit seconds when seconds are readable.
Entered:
6,38
